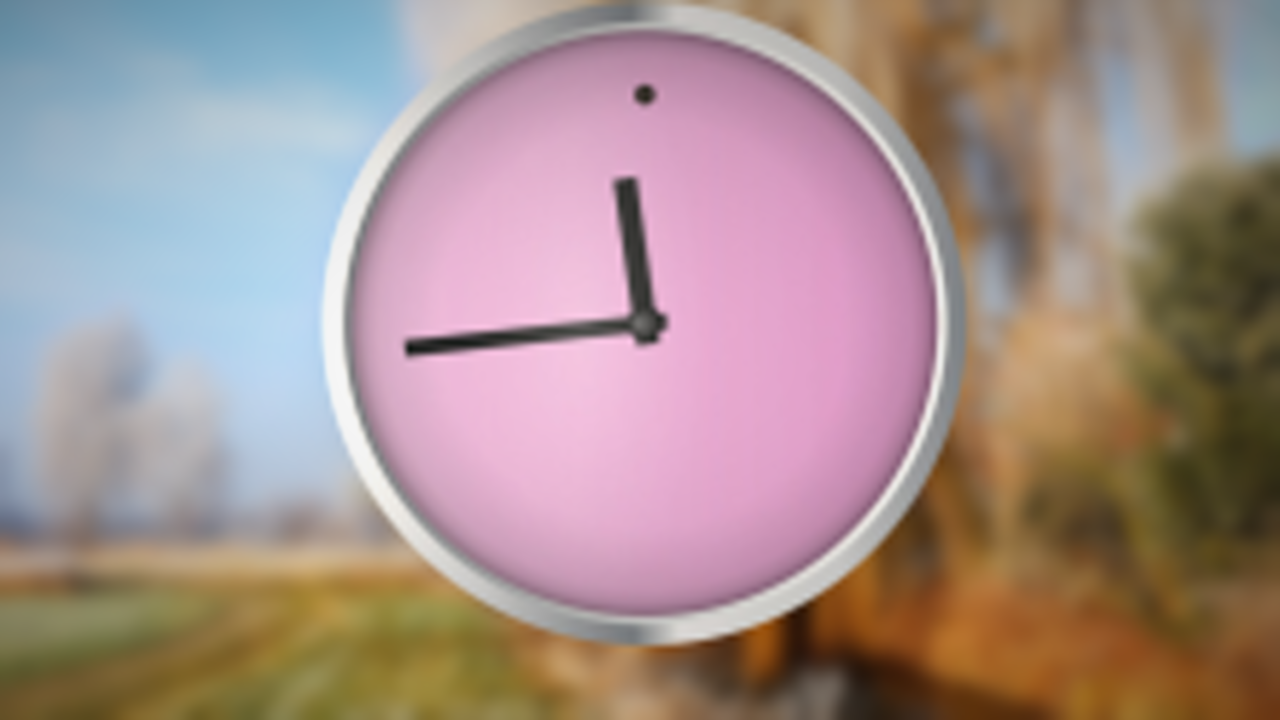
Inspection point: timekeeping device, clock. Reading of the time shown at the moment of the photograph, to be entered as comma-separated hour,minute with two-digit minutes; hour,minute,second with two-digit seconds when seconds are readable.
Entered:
11,44
